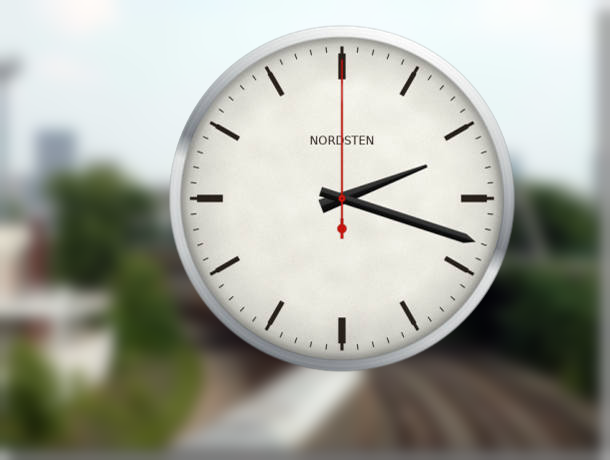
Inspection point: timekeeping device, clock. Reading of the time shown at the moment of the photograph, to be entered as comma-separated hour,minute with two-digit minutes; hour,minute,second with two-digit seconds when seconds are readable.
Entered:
2,18,00
